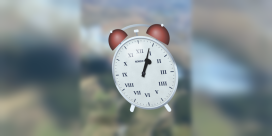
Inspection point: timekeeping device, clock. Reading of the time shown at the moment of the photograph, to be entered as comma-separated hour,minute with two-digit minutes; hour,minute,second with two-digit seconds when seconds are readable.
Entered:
1,04
